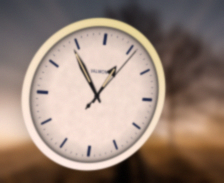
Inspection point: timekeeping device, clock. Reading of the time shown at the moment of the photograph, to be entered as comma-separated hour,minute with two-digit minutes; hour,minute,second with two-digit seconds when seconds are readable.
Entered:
12,54,06
